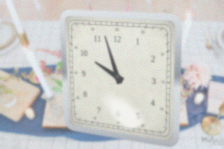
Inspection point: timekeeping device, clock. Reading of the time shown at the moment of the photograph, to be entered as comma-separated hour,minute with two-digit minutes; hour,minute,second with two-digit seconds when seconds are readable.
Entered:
9,57
